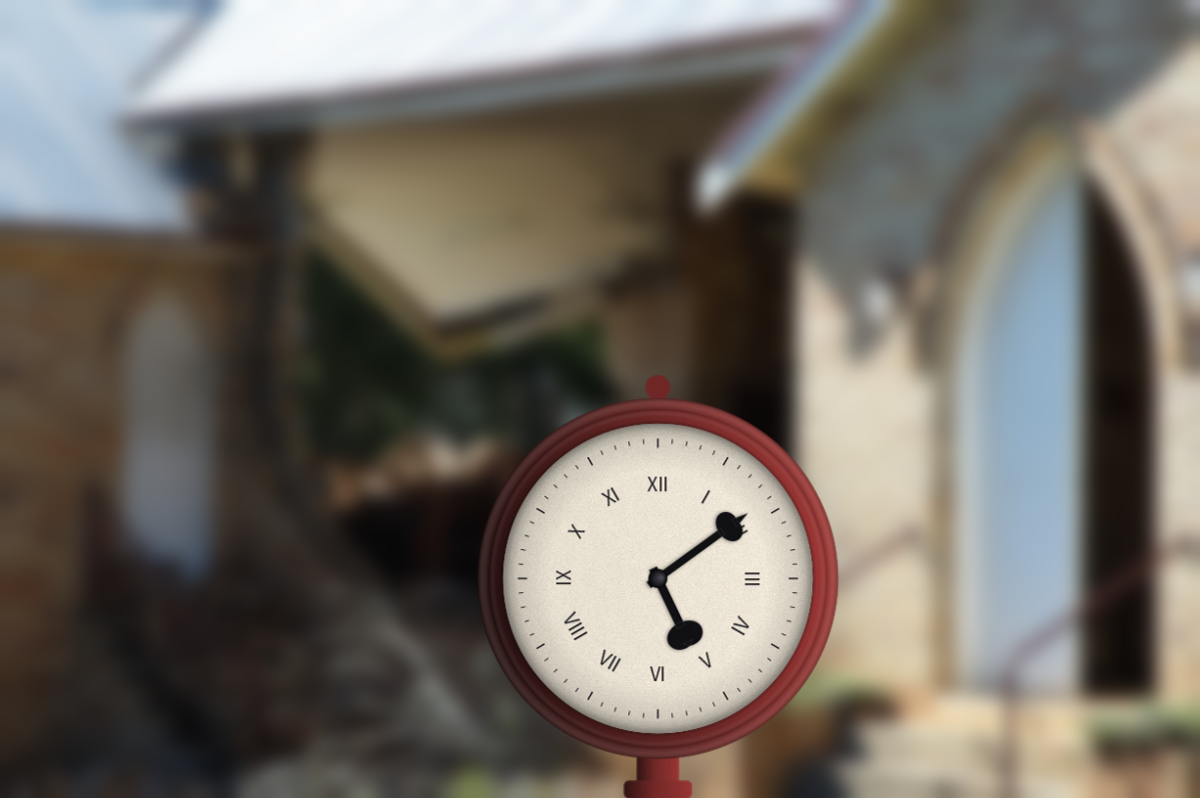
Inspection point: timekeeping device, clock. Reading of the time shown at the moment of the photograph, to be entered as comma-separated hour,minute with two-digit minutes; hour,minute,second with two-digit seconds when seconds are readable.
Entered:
5,09
